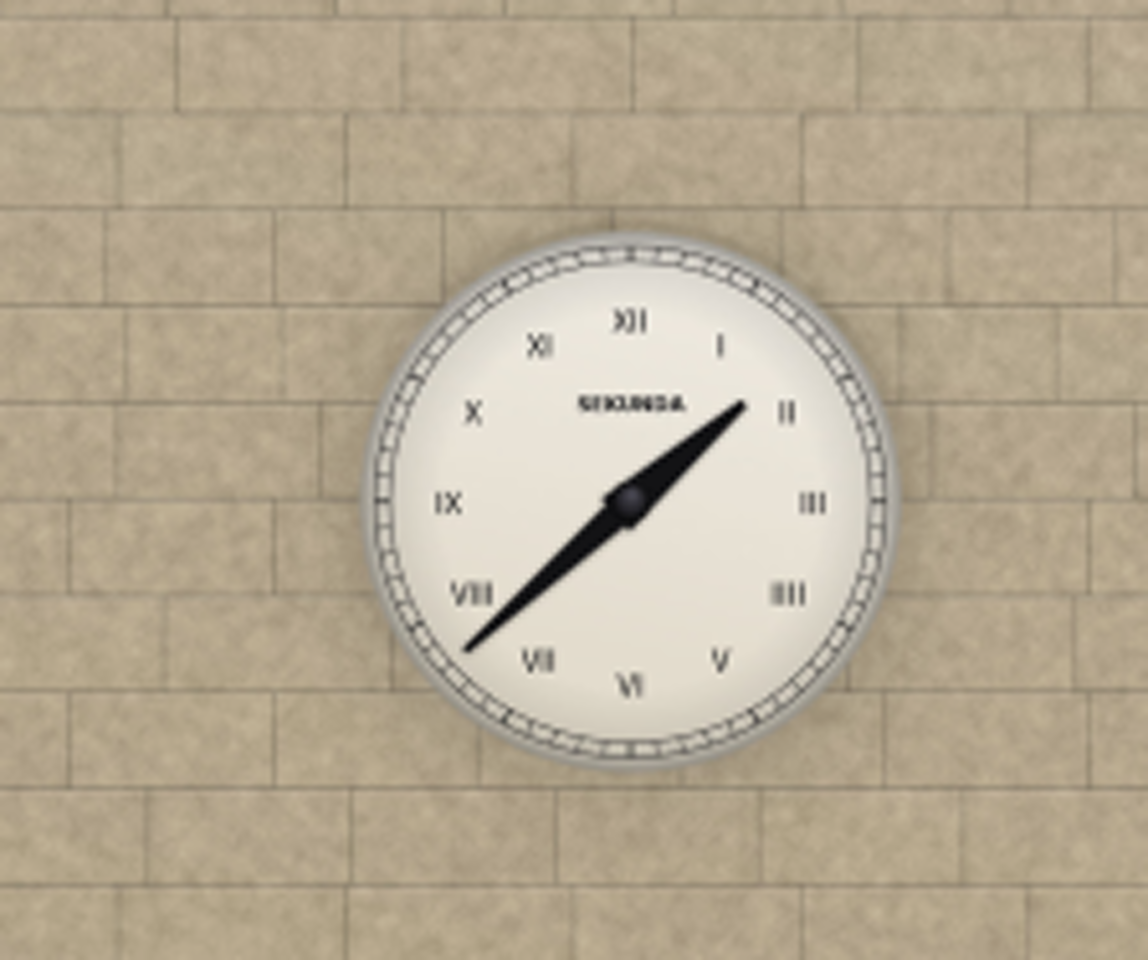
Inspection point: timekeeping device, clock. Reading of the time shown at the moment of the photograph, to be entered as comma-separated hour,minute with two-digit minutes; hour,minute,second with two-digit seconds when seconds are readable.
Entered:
1,38
